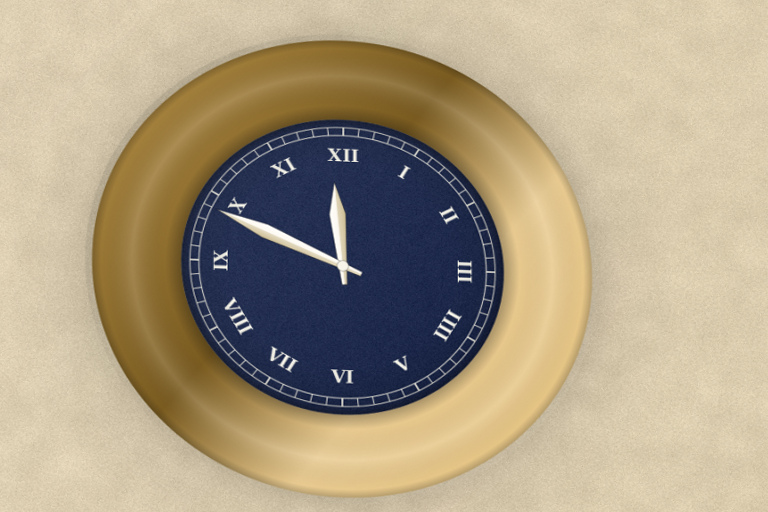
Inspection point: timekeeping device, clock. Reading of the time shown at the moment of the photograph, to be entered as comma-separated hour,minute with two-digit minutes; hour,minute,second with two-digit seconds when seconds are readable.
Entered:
11,49
